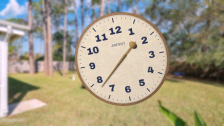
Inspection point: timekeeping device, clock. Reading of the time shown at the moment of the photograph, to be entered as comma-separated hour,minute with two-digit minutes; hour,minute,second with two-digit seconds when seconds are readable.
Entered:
1,38
